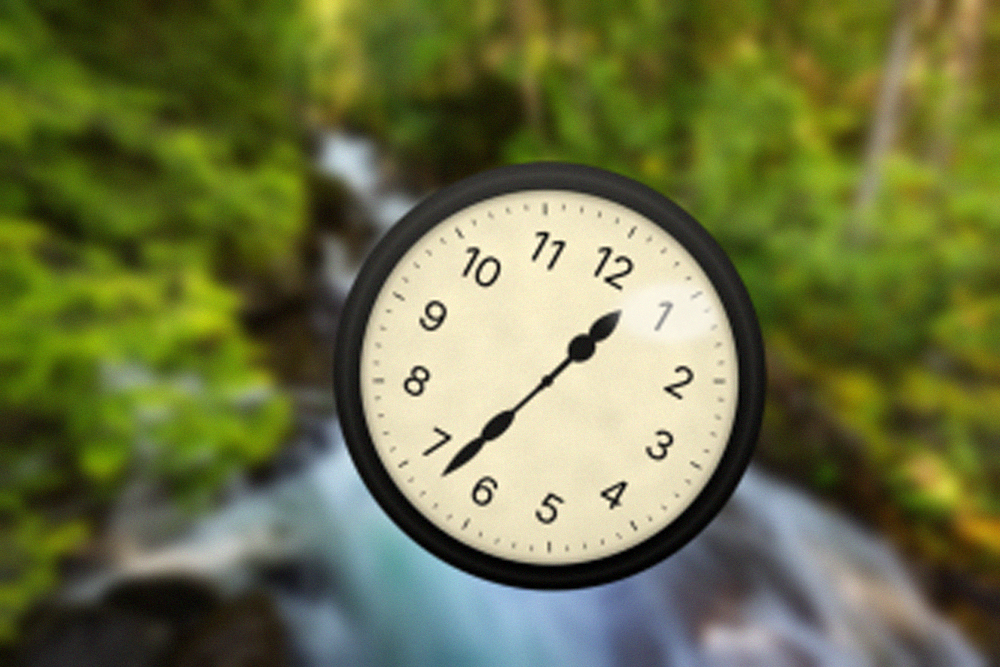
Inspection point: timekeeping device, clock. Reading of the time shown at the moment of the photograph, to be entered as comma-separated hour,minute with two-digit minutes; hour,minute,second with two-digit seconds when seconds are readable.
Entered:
12,33
